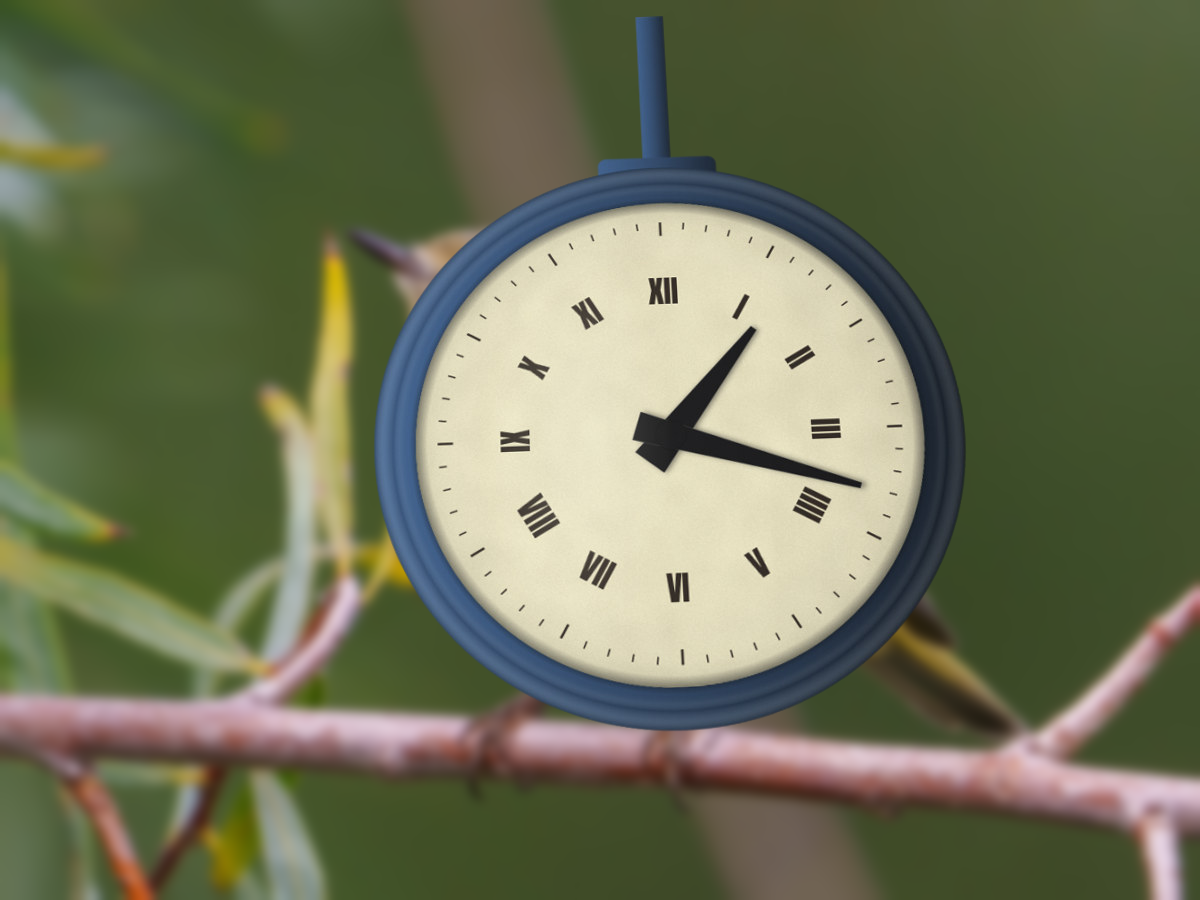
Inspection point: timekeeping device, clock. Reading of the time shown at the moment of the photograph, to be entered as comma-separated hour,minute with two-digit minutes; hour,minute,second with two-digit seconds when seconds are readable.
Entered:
1,18
